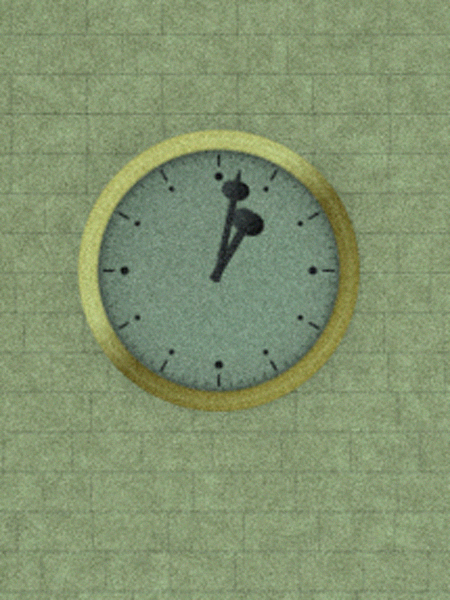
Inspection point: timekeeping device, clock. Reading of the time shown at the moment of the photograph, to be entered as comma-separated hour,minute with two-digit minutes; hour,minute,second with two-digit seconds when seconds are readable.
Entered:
1,02
